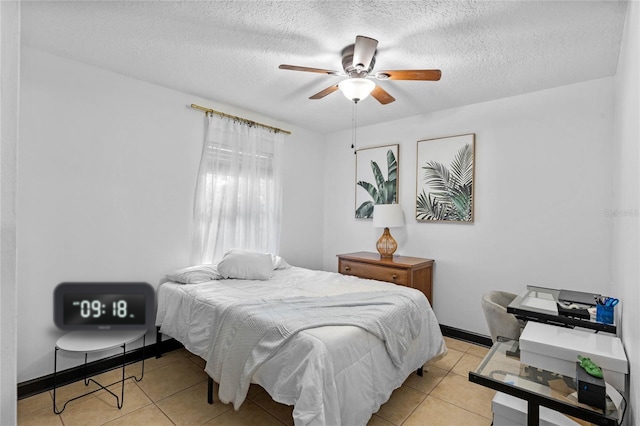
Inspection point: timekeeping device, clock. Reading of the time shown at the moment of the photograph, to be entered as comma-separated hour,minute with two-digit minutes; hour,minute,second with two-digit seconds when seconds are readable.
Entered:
9,18
